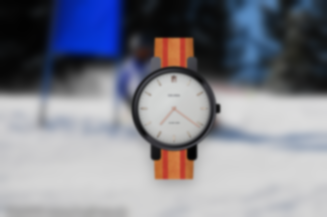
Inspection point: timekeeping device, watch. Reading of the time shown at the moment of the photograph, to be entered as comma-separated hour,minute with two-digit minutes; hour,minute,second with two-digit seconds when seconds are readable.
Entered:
7,21
